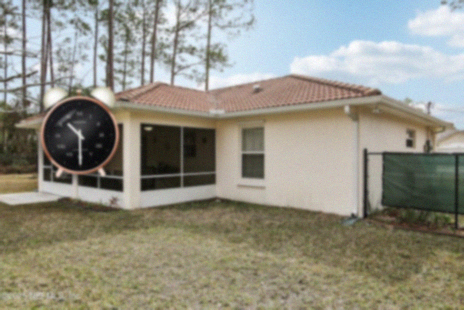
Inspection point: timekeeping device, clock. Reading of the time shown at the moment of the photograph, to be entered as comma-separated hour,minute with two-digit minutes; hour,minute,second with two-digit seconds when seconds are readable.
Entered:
10,30
